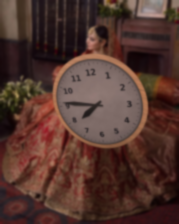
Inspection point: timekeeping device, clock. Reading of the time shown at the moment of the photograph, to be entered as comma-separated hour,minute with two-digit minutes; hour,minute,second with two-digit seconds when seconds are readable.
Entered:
7,46
